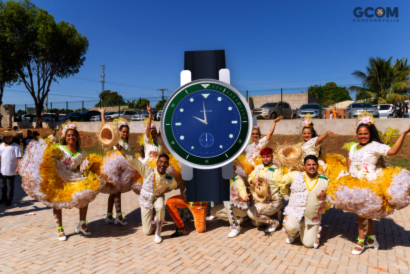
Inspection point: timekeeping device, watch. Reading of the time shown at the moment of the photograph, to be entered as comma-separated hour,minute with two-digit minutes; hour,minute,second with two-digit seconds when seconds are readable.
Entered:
9,59
